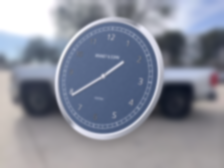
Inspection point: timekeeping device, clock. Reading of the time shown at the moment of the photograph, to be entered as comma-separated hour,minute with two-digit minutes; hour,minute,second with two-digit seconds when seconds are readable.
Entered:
1,39
